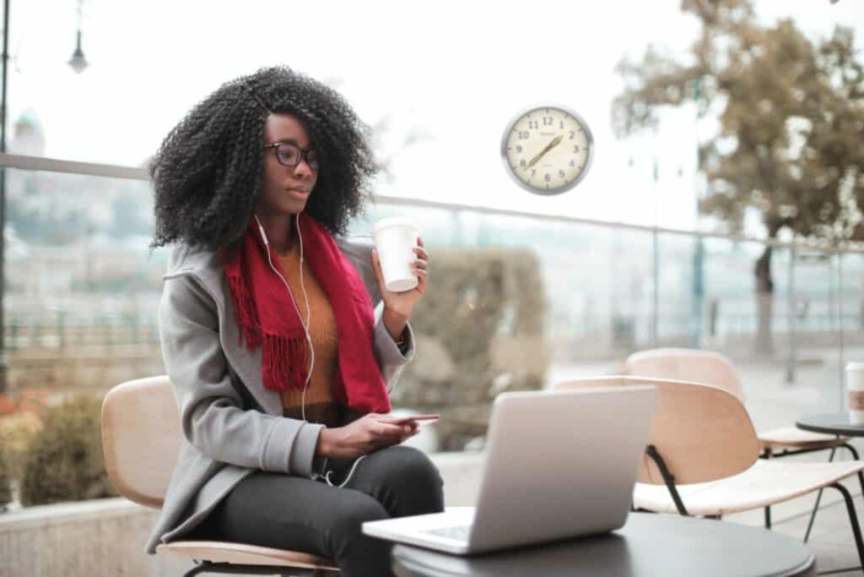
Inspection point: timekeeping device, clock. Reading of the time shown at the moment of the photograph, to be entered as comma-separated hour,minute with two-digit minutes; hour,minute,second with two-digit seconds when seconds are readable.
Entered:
1,38
